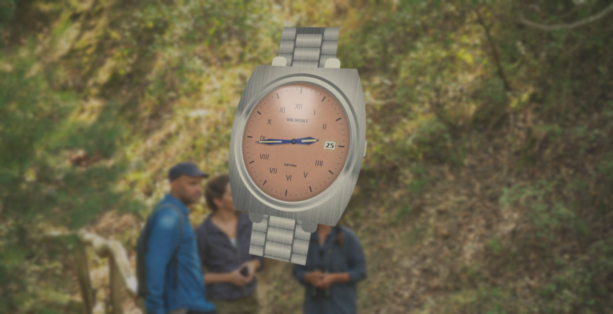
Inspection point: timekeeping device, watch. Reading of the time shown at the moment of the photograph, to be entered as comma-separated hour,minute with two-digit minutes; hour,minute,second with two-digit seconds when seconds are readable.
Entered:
2,44
